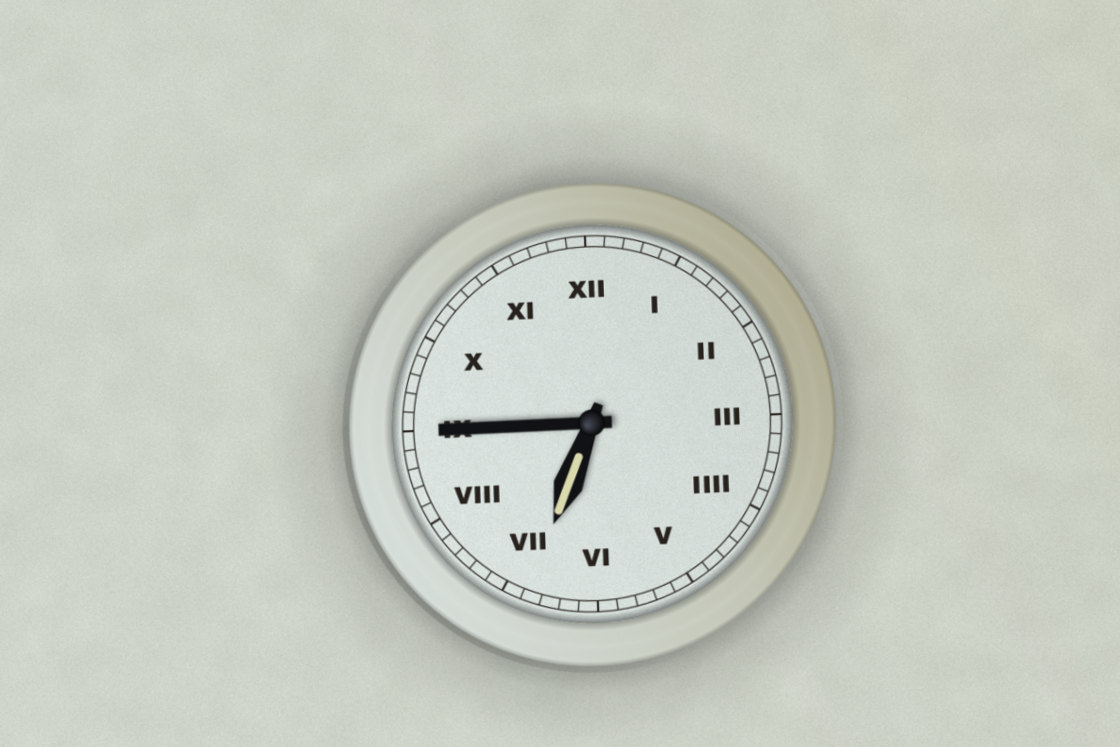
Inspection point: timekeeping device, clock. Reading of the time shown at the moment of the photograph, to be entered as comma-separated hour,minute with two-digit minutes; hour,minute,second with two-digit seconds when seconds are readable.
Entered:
6,45
